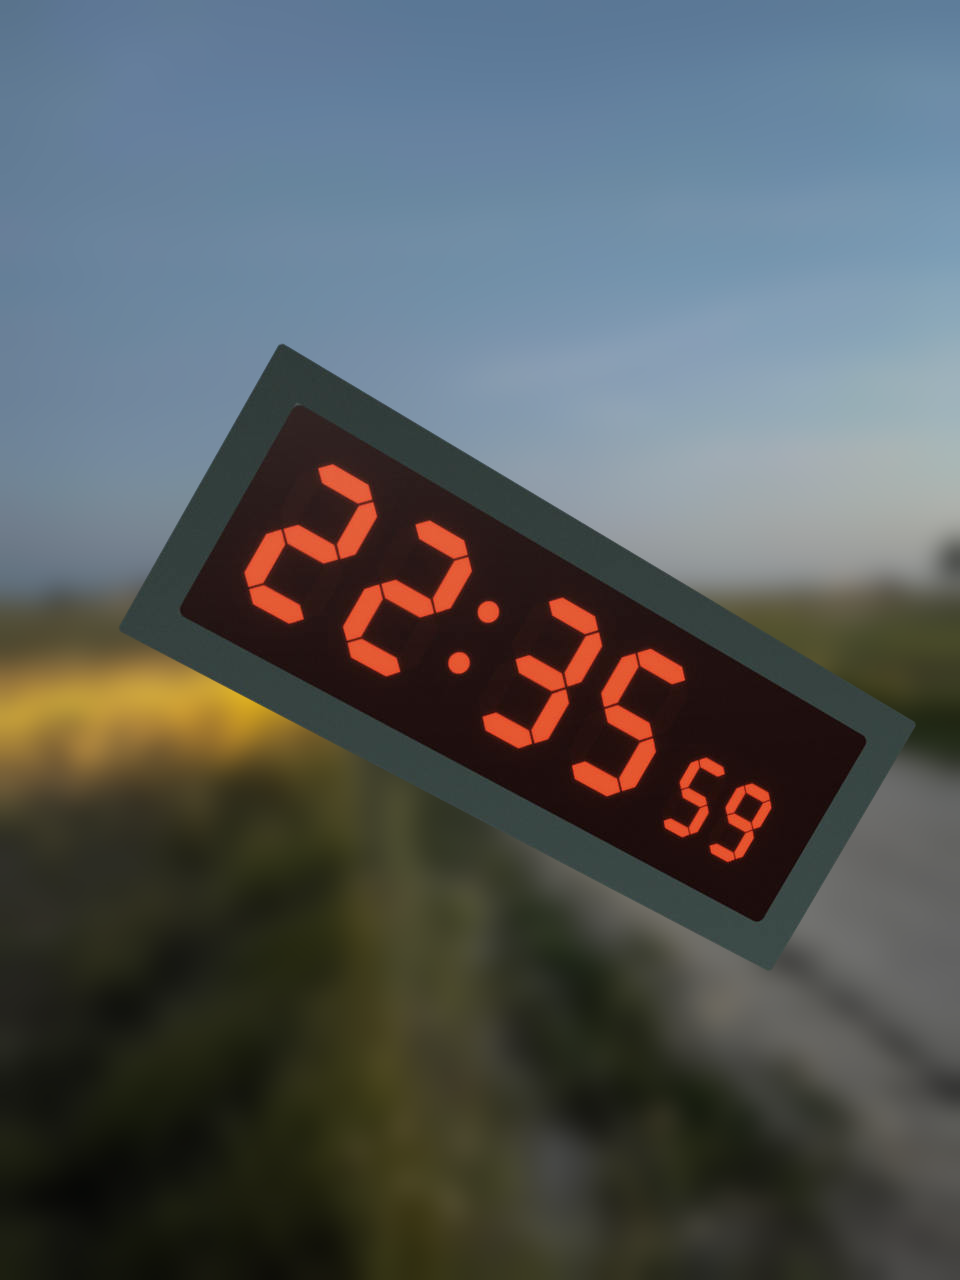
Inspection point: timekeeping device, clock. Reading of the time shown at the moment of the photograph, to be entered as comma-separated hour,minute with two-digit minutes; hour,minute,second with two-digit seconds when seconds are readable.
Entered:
22,35,59
